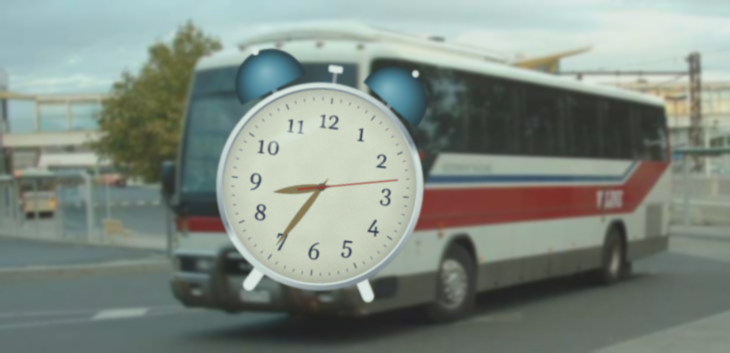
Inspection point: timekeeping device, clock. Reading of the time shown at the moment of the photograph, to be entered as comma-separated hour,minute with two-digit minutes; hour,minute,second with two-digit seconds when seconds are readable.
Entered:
8,35,13
